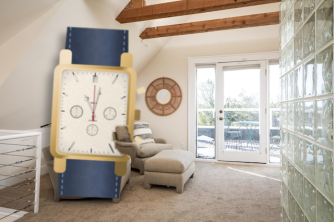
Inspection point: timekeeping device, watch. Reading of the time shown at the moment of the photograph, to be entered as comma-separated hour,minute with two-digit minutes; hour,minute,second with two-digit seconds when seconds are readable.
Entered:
11,02
